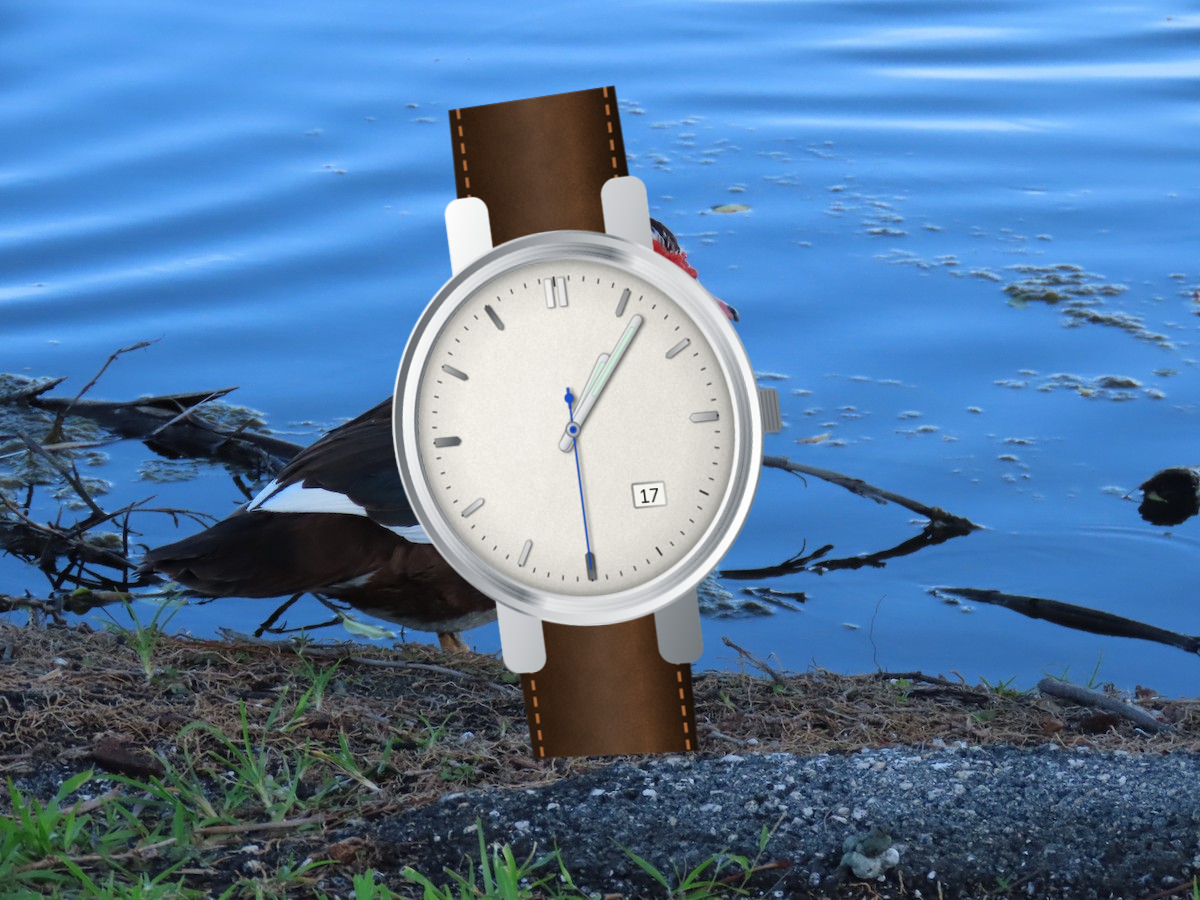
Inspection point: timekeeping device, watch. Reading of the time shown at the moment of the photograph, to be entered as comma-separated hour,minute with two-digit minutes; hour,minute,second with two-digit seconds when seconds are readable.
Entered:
1,06,30
